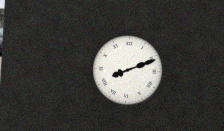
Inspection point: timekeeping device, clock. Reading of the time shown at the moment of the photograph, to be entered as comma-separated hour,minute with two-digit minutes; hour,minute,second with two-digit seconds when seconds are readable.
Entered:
8,11
